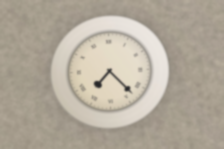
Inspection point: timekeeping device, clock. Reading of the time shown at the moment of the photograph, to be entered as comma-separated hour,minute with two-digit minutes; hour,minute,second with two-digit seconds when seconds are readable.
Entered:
7,23
